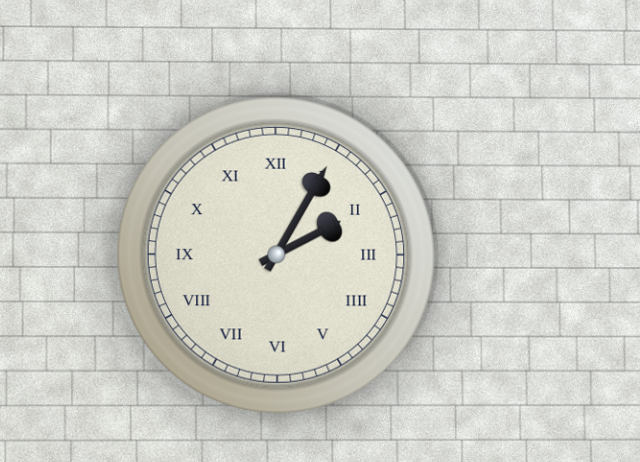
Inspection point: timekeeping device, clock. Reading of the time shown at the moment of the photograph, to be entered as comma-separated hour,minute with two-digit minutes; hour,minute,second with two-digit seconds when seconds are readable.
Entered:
2,05
